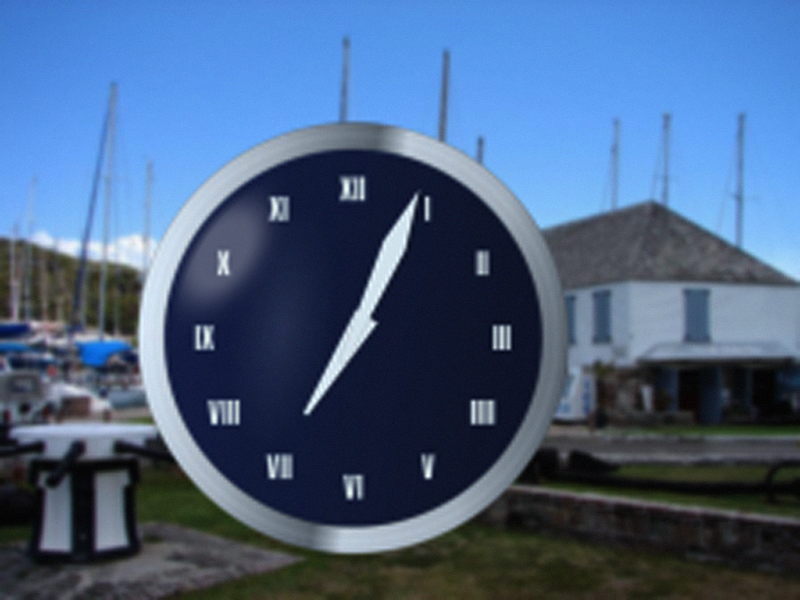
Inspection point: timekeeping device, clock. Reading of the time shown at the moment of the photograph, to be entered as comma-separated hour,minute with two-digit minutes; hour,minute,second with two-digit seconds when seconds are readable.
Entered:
7,04
